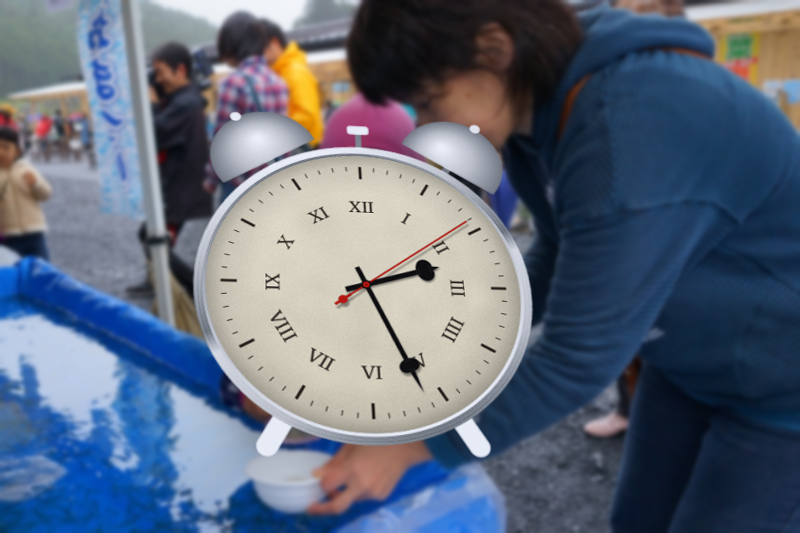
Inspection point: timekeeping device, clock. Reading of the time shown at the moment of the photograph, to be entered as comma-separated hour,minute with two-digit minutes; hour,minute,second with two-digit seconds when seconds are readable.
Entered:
2,26,09
